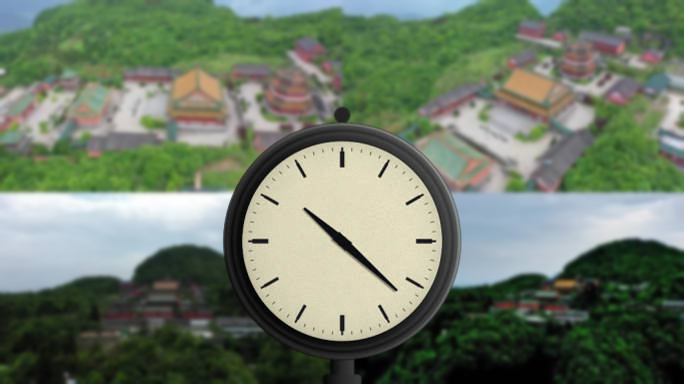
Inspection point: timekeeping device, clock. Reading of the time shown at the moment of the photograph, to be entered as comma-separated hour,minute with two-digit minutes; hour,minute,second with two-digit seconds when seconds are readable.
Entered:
10,22
